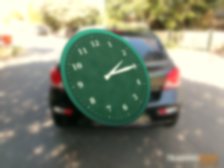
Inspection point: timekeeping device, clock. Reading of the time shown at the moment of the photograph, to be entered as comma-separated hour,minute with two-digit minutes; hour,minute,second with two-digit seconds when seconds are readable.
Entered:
2,15
